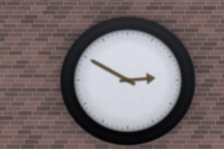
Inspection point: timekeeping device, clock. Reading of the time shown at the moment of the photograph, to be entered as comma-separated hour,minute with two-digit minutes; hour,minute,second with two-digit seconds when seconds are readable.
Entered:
2,50
